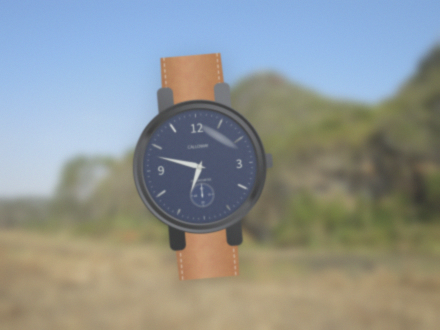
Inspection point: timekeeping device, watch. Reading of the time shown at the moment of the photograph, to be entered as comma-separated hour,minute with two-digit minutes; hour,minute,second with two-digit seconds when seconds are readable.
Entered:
6,48
